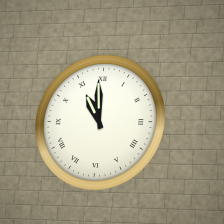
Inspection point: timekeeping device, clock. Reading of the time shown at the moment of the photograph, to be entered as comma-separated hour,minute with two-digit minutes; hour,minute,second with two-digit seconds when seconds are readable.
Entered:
10,59
